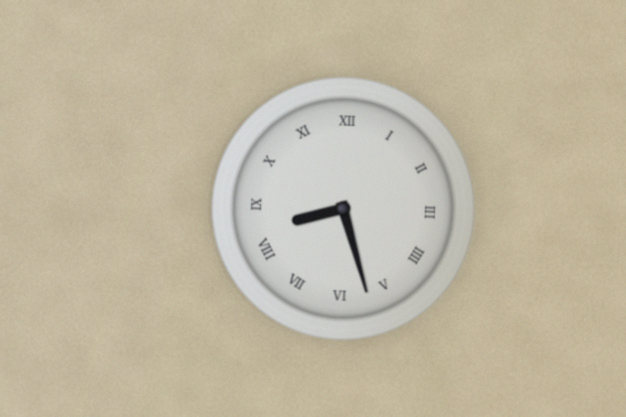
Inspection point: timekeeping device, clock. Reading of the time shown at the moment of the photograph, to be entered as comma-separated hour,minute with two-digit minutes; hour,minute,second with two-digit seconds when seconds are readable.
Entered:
8,27
